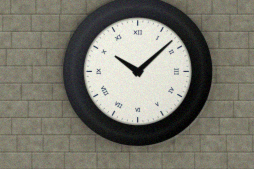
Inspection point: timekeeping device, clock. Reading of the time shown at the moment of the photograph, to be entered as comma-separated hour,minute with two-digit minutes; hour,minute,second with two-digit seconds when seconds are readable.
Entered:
10,08
